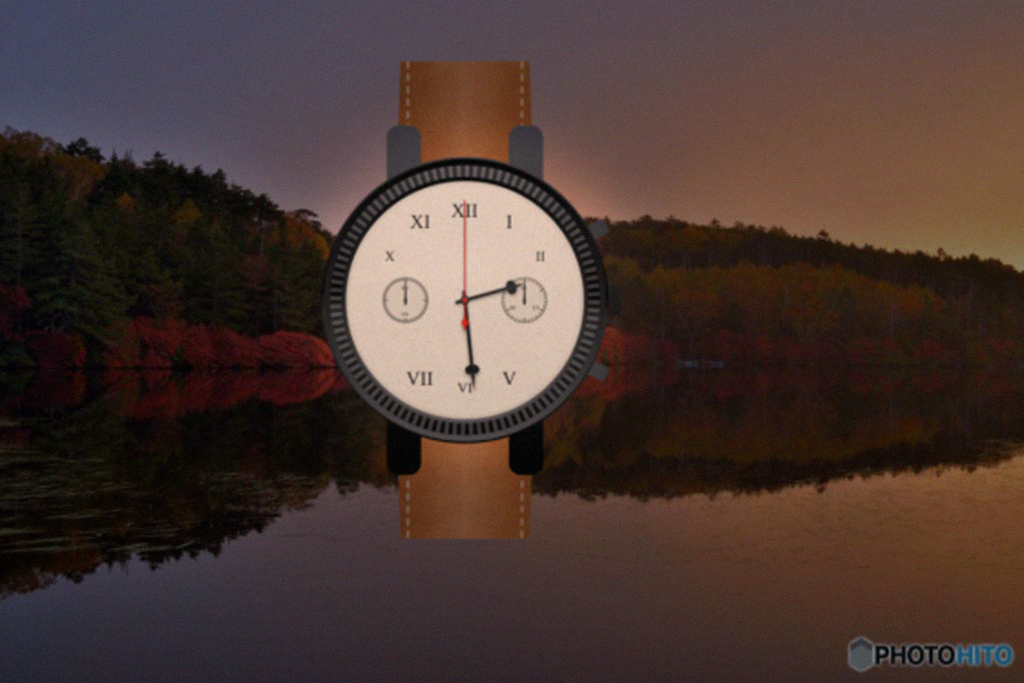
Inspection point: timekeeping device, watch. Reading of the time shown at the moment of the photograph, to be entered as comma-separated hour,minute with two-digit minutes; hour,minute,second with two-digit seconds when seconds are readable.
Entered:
2,29
